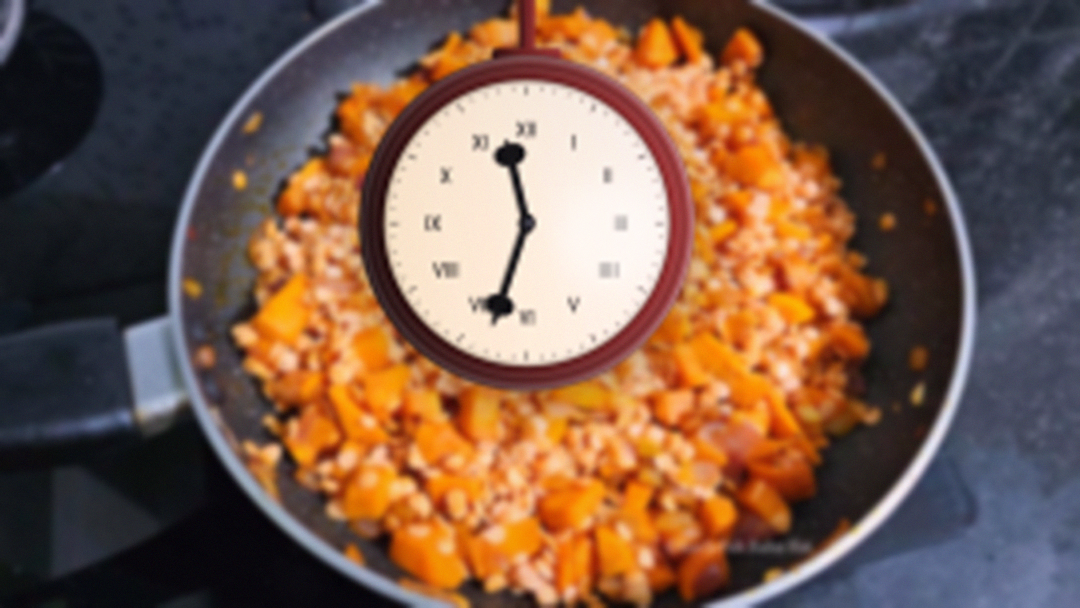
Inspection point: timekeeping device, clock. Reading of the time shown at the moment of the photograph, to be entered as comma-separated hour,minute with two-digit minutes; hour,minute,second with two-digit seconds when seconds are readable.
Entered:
11,33
